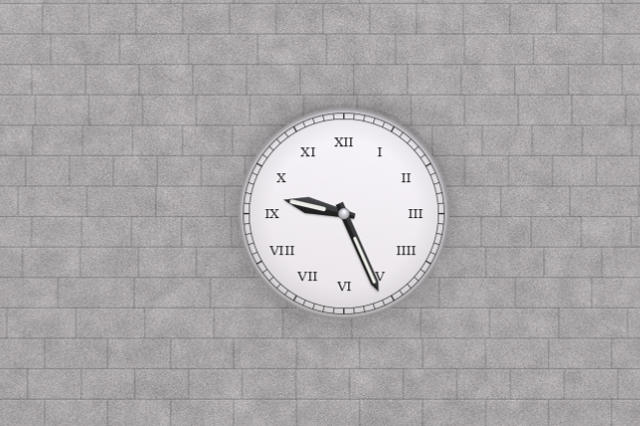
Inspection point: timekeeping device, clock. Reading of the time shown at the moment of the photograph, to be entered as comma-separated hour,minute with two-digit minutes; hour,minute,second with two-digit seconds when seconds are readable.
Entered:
9,26
